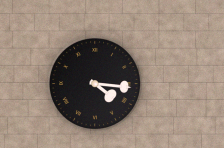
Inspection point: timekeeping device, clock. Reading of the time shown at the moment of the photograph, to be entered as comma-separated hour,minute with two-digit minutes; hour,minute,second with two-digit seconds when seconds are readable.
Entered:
4,16
